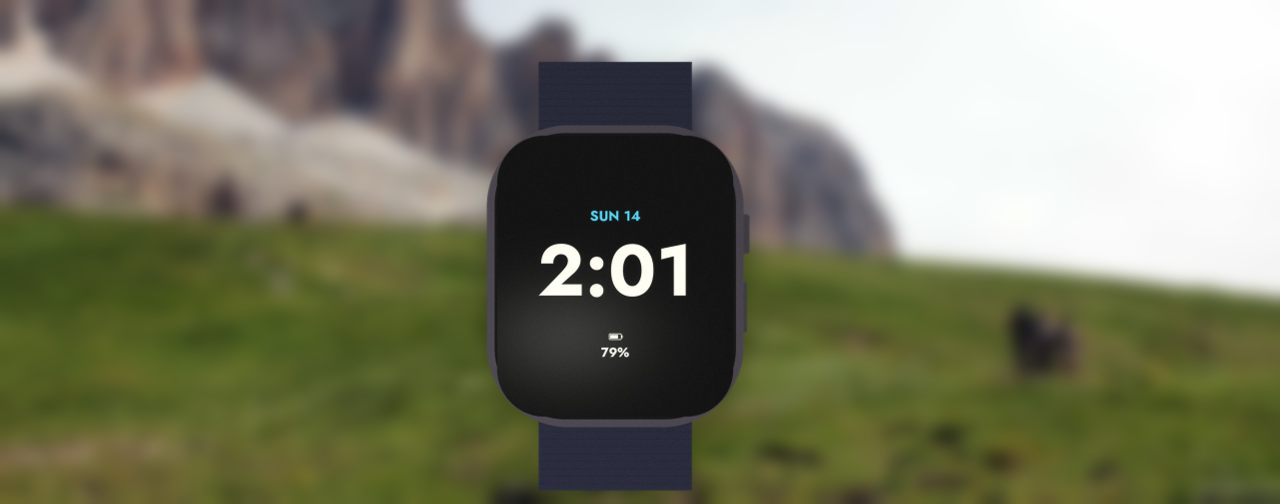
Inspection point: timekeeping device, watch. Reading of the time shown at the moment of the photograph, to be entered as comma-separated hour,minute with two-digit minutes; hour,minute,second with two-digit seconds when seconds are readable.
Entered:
2,01
